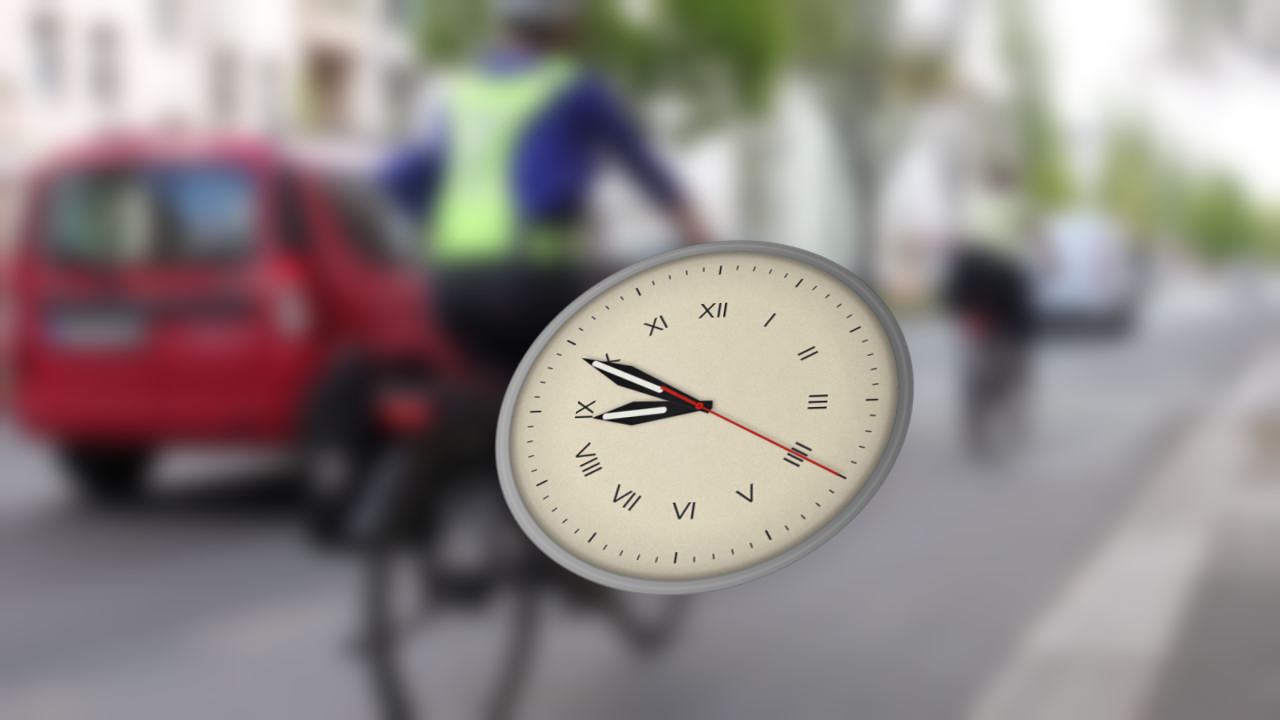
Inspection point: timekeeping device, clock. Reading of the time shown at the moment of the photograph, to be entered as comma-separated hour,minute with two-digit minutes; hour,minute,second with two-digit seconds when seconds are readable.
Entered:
8,49,20
